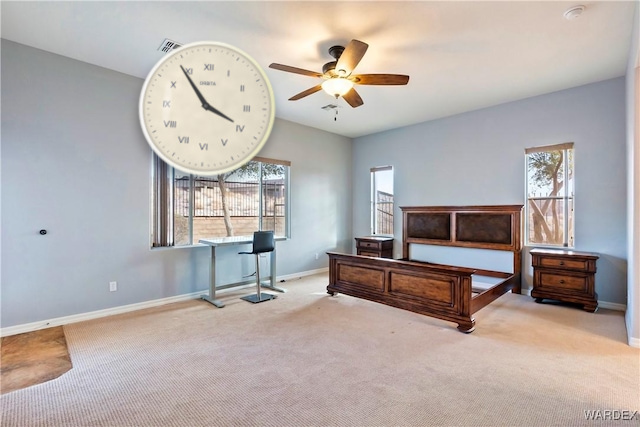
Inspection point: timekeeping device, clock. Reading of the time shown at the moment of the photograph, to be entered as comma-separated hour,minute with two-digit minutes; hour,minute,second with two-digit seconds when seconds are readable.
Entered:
3,54
